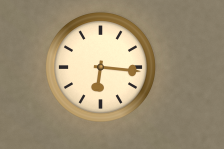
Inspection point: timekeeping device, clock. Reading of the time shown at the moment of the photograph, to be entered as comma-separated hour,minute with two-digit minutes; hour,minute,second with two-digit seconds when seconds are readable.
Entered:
6,16
